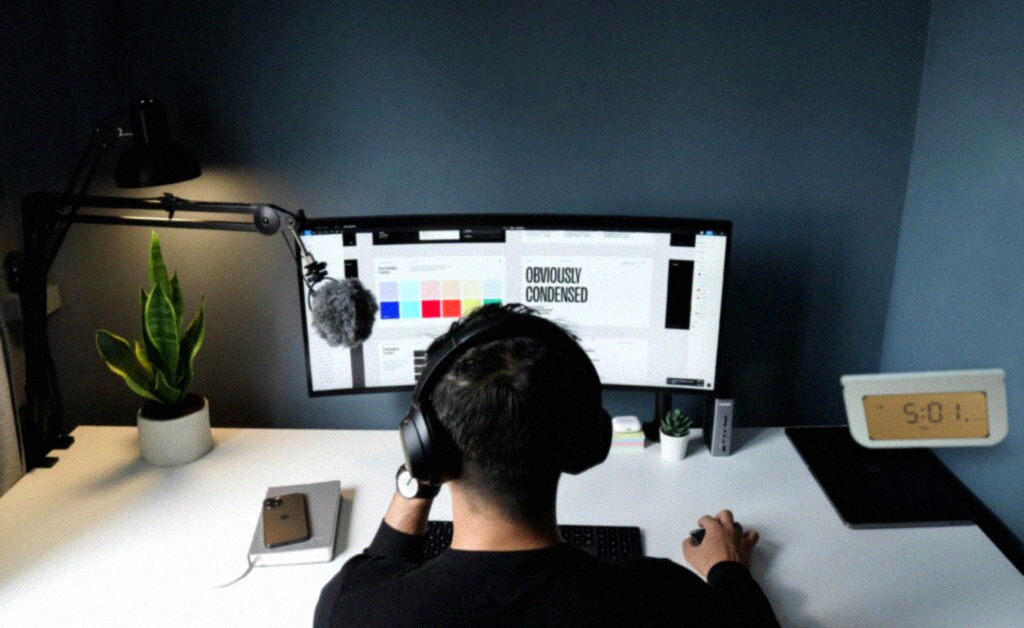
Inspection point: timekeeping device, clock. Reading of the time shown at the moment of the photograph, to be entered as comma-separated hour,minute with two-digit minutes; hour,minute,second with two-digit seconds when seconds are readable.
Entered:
5,01
